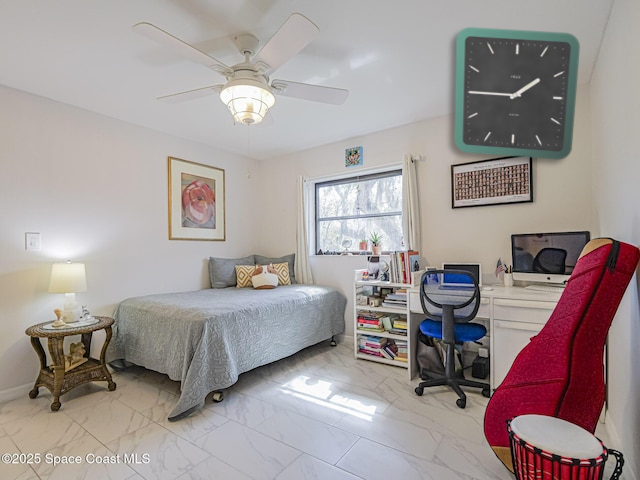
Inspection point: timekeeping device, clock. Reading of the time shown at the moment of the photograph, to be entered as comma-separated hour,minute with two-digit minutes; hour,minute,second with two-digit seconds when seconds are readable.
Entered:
1,45
